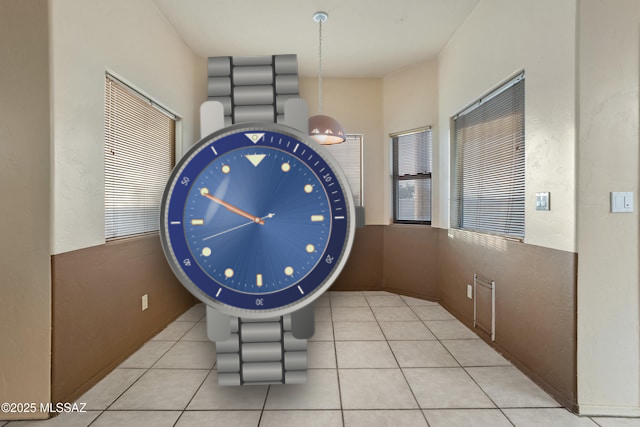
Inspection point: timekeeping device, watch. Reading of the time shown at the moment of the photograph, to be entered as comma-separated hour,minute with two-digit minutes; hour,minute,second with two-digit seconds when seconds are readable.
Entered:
9,49,42
